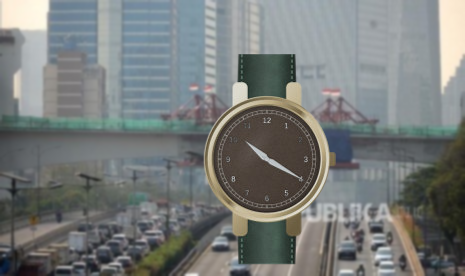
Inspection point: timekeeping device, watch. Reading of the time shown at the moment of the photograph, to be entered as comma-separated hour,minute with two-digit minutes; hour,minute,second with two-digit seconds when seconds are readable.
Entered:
10,20
